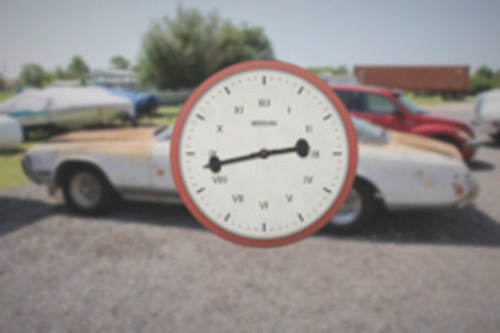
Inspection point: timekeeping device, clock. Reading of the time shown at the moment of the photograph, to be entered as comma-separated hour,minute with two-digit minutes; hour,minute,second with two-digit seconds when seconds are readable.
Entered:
2,43
